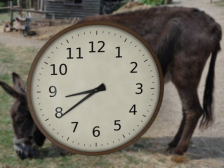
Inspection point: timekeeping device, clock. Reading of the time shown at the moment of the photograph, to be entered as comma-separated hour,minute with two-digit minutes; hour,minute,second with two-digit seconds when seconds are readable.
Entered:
8,39
